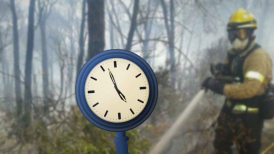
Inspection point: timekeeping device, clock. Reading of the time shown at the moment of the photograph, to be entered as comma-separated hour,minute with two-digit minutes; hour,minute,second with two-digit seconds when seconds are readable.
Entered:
4,57
